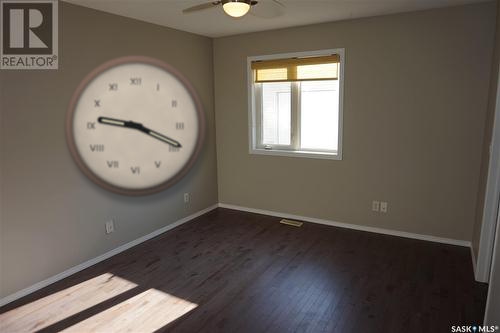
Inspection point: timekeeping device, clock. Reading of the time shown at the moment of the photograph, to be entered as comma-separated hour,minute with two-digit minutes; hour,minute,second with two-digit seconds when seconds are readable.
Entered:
9,19
